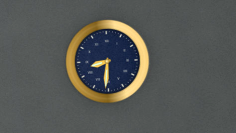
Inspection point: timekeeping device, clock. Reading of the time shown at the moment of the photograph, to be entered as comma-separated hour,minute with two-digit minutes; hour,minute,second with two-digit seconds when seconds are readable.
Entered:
8,31
